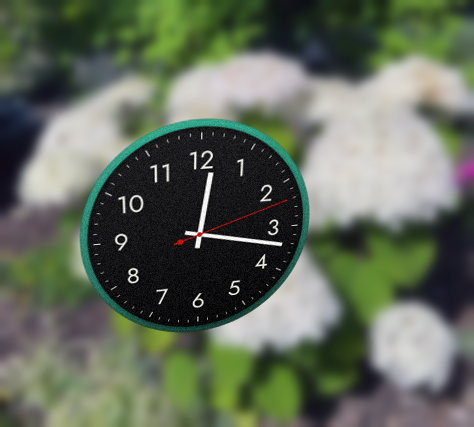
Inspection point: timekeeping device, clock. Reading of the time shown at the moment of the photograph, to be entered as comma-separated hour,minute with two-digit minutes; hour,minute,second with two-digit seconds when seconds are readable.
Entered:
12,17,12
